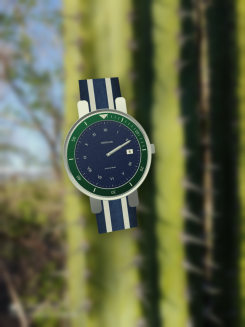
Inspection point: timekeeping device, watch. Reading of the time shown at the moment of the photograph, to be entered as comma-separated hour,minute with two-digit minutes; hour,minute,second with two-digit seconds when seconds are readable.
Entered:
2,11
